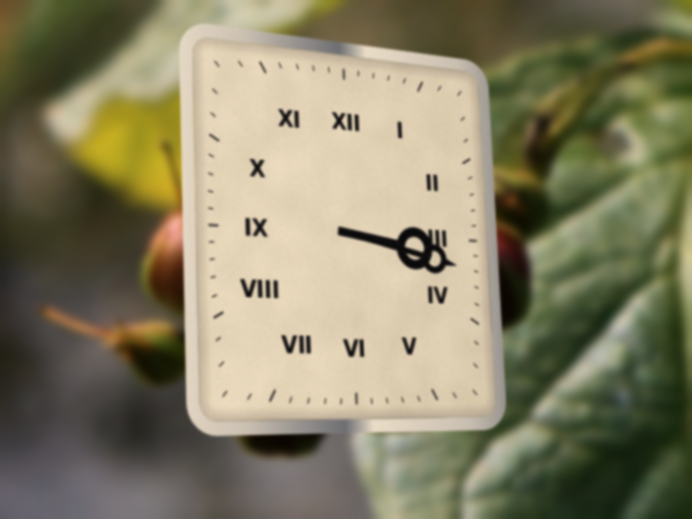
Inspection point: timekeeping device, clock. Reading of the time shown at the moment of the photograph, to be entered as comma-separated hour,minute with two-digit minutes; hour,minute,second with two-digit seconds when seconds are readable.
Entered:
3,17
